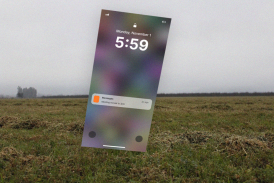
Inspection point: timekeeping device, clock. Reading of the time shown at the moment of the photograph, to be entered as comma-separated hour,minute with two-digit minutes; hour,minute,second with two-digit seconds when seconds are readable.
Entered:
5,59
